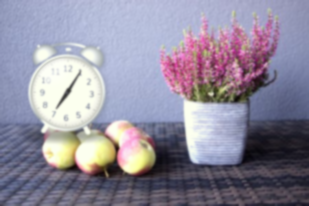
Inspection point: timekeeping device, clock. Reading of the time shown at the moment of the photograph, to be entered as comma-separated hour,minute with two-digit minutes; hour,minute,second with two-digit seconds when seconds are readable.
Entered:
7,05
